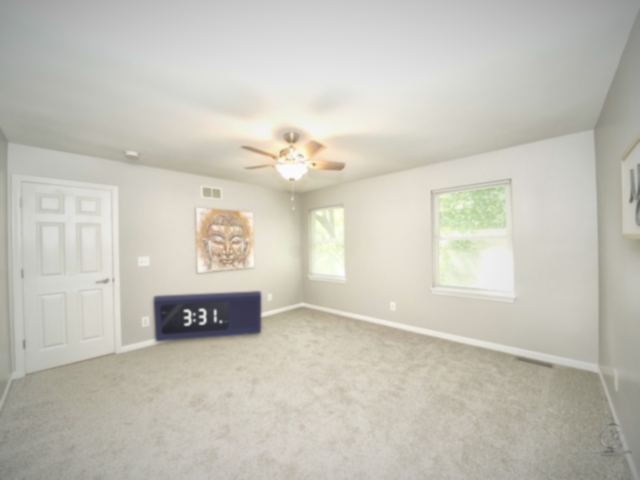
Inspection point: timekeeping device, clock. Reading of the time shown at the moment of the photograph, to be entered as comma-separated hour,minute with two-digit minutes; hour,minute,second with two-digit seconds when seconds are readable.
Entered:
3,31
